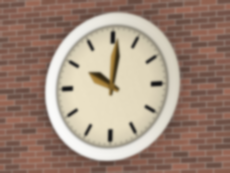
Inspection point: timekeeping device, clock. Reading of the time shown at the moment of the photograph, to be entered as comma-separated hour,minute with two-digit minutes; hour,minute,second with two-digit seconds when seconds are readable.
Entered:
10,01
